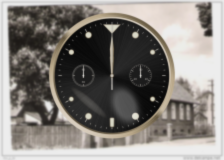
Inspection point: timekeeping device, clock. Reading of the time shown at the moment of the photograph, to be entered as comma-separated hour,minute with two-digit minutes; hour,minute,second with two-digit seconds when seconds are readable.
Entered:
12,00
